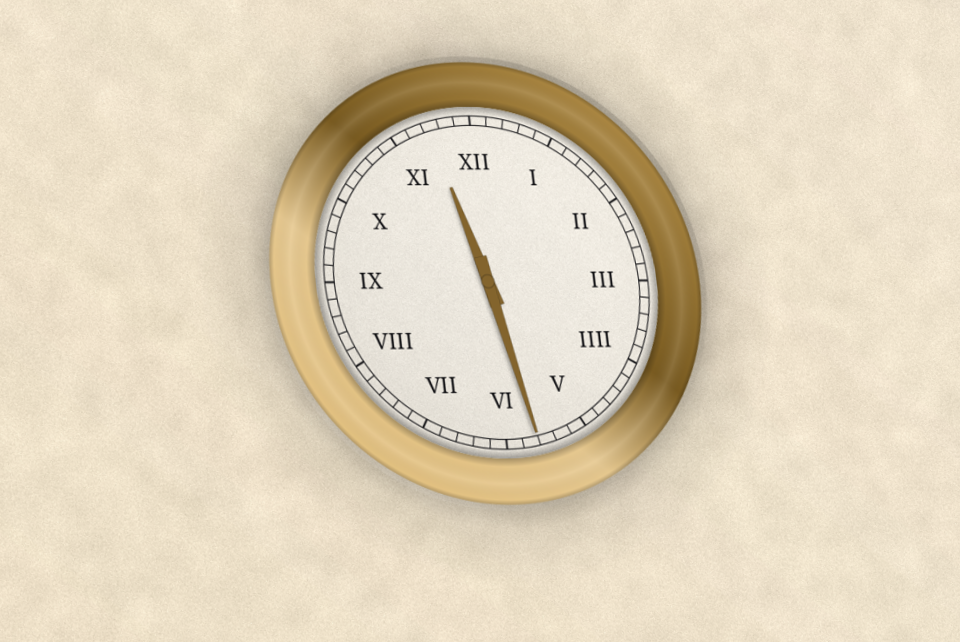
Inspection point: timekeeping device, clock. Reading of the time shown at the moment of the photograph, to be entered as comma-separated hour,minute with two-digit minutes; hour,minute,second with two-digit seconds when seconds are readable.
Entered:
11,28
